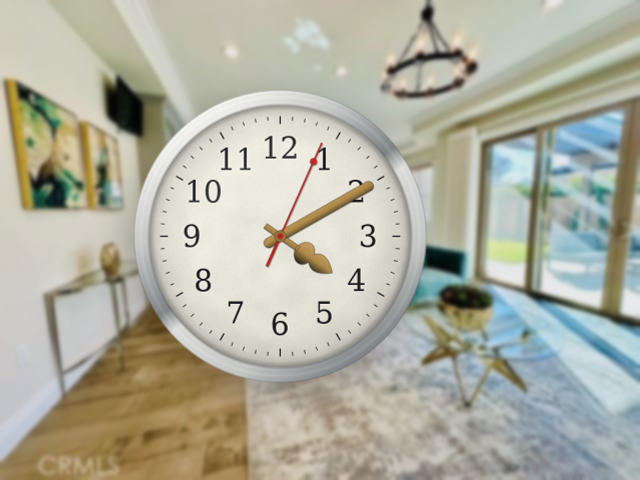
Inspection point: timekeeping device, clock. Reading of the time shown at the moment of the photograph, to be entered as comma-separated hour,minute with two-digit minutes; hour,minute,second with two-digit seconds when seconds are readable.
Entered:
4,10,04
